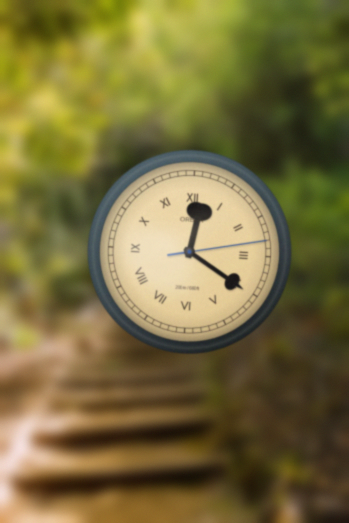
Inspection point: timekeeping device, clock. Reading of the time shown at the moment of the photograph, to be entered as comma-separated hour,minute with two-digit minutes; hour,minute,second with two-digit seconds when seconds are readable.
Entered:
12,20,13
